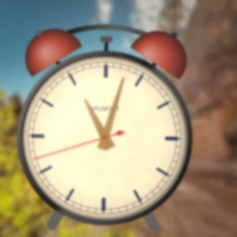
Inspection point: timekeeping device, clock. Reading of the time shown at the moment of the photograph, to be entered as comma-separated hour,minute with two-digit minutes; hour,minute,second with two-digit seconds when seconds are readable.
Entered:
11,02,42
